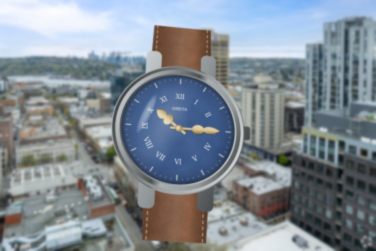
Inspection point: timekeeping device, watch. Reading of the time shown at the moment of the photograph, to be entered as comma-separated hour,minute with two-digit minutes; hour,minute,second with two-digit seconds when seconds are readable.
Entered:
10,15
